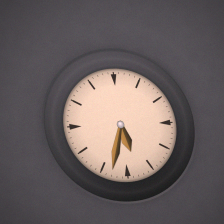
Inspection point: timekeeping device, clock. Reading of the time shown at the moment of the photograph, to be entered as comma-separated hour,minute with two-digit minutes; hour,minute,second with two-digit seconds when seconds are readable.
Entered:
5,33
